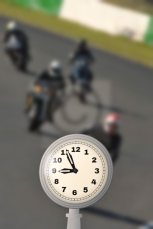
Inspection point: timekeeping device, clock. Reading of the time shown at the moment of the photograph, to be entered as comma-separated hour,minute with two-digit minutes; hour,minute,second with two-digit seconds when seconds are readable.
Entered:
8,56
